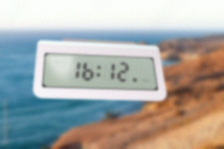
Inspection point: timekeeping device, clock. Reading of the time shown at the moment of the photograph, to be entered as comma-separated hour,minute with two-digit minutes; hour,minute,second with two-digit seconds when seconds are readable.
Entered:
16,12
